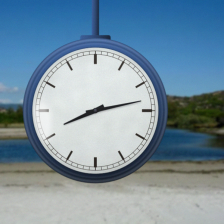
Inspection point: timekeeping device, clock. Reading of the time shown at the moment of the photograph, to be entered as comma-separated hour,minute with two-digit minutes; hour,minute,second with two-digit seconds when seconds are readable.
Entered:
8,13
